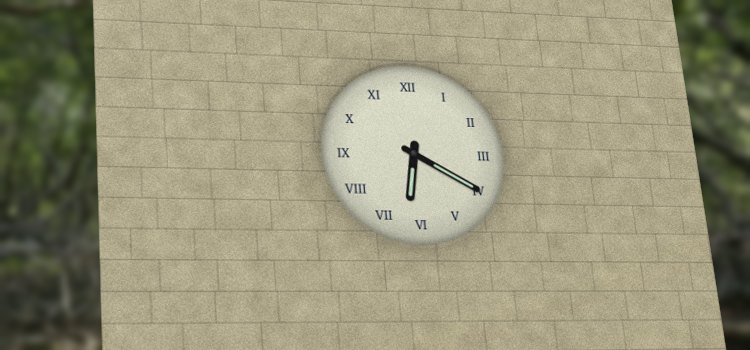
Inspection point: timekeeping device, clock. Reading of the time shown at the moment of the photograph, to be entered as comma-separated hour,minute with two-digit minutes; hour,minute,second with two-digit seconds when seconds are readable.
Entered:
6,20
